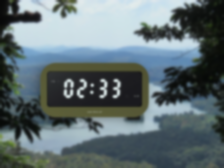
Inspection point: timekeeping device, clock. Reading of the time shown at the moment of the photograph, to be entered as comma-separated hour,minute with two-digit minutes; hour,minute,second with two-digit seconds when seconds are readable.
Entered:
2,33
